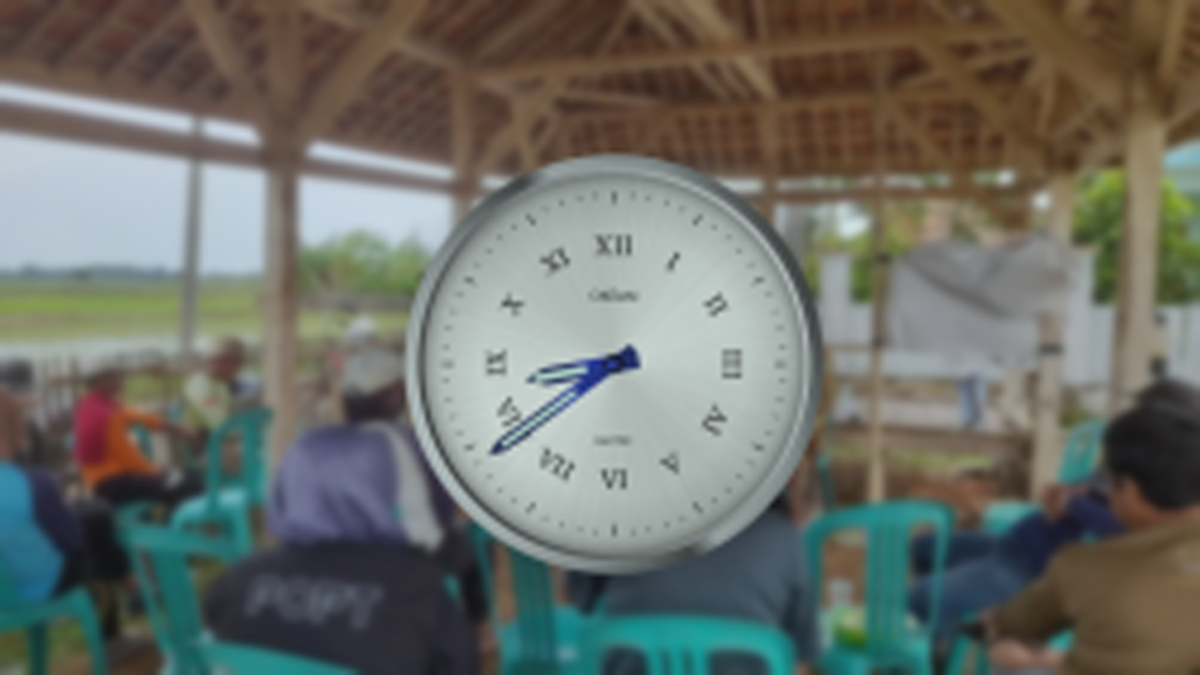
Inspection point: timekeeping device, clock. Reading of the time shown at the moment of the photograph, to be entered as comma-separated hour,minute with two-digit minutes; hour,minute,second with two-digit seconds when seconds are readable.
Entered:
8,39
